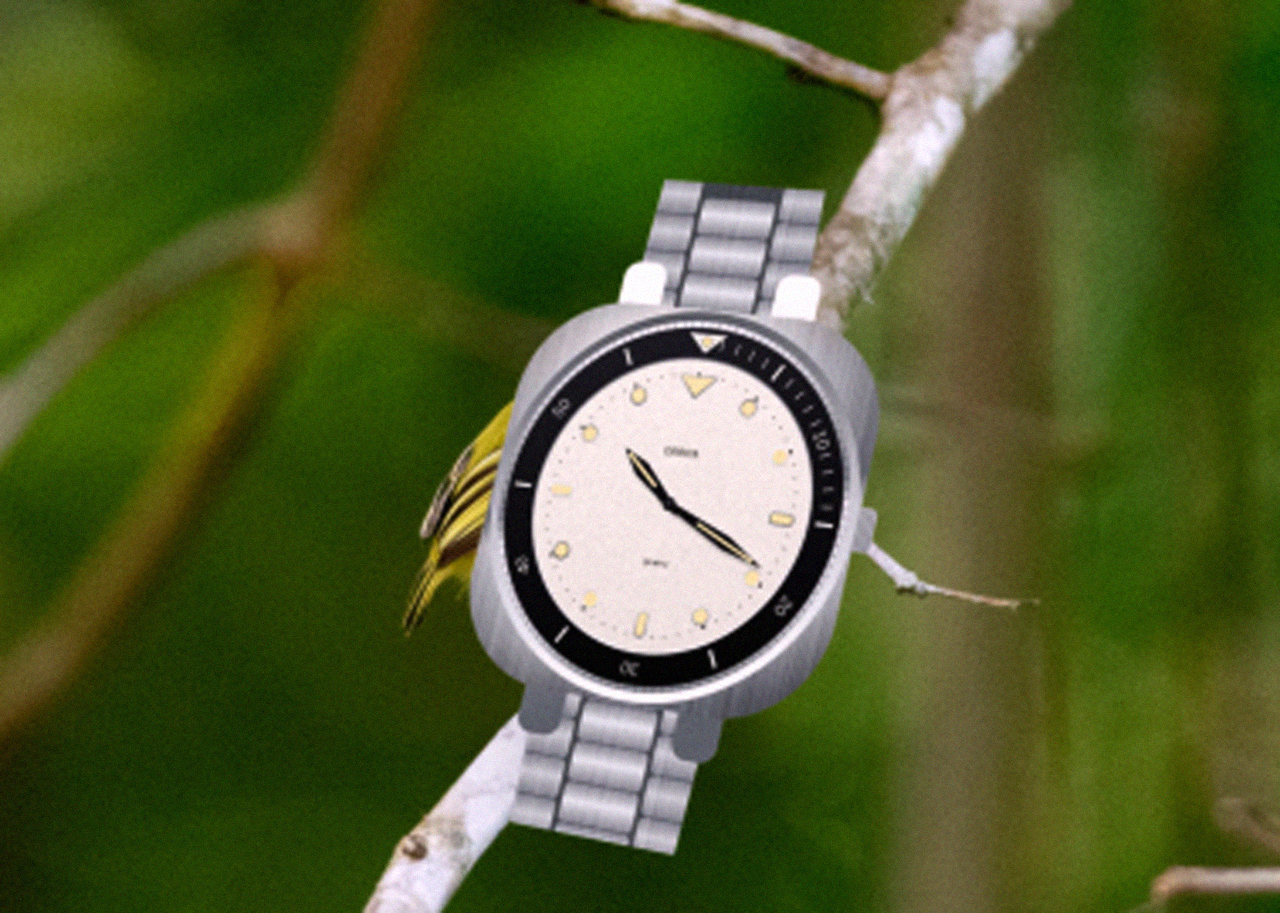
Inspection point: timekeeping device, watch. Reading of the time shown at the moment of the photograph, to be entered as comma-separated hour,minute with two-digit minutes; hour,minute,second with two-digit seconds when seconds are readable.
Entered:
10,19
